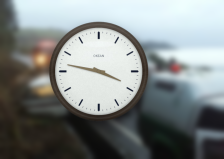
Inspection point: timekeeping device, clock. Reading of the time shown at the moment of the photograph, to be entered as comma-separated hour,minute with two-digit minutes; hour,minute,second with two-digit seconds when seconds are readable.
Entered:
3,47
